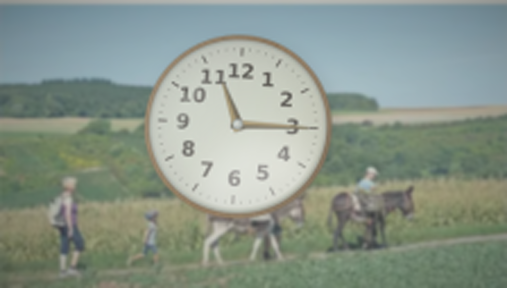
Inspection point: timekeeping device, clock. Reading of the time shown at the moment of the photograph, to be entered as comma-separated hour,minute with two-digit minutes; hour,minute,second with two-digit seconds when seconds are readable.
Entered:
11,15
